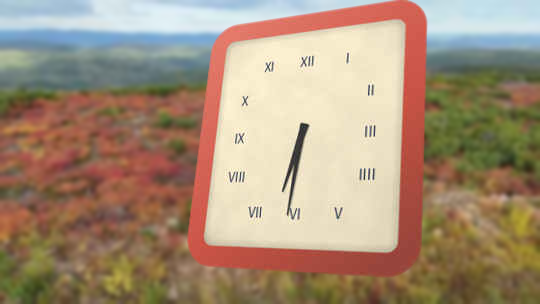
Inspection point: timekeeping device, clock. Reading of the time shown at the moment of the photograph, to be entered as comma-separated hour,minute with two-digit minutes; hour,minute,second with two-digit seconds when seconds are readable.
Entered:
6,31
